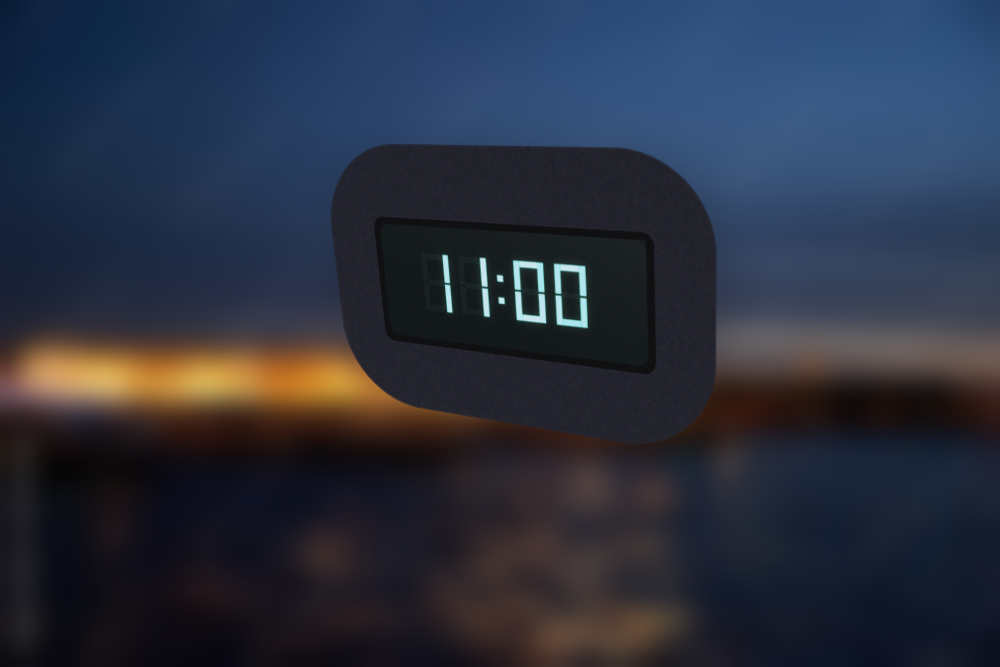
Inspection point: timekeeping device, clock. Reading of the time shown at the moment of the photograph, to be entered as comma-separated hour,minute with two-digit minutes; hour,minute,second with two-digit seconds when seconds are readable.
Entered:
11,00
